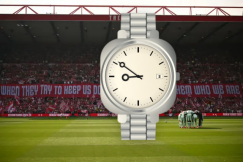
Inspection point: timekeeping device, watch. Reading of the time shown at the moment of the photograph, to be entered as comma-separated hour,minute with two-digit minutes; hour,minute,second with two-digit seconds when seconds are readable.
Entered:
8,51
